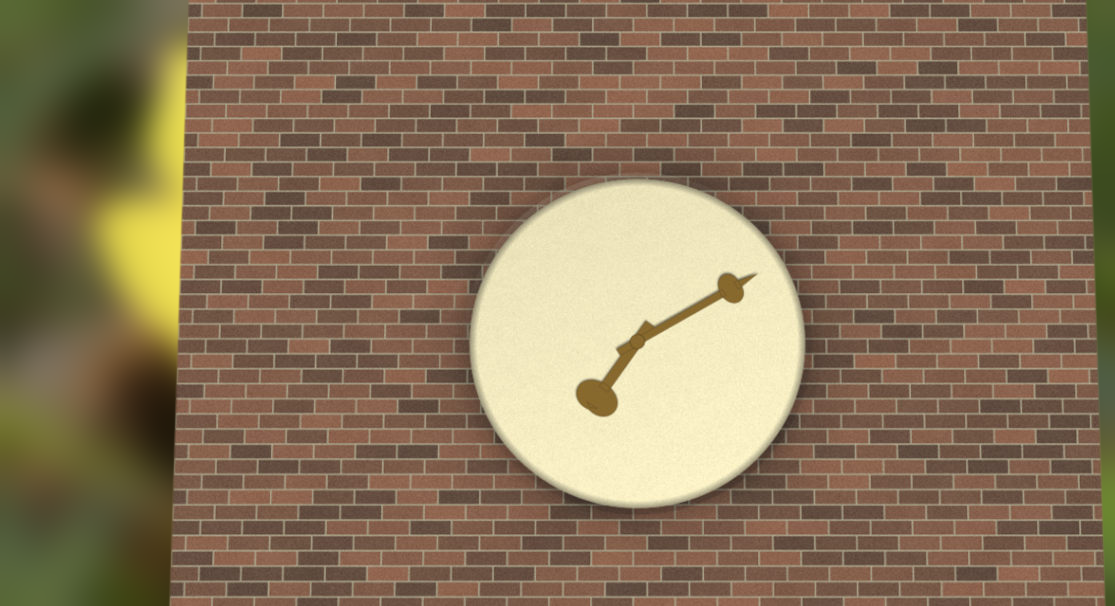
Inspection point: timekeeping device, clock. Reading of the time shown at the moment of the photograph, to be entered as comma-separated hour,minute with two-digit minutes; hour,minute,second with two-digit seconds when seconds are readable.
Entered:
7,10
